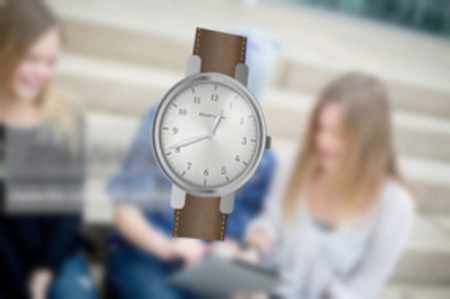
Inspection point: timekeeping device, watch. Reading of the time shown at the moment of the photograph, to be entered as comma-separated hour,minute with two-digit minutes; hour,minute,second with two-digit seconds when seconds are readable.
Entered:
12,41
